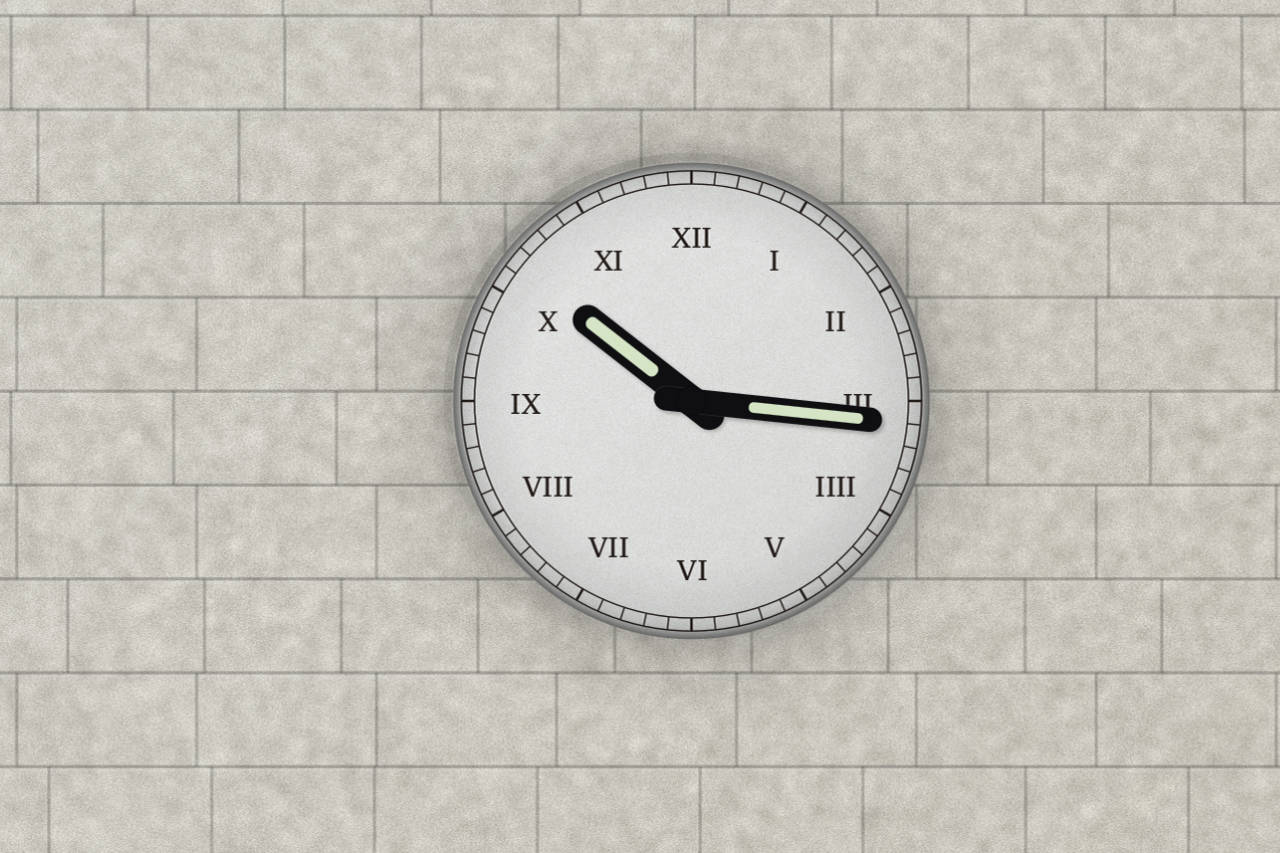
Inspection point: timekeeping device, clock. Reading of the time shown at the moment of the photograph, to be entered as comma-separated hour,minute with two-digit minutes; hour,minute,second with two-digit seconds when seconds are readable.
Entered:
10,16
